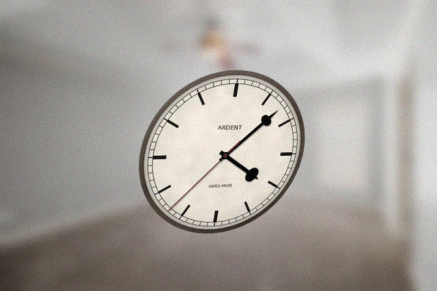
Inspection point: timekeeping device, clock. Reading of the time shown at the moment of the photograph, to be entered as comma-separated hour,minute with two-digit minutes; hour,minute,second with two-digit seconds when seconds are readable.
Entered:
4,07,37
